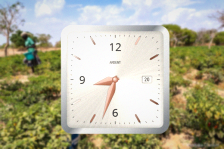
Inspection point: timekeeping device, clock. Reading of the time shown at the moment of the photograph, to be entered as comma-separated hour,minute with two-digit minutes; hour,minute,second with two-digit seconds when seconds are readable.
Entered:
8,33
